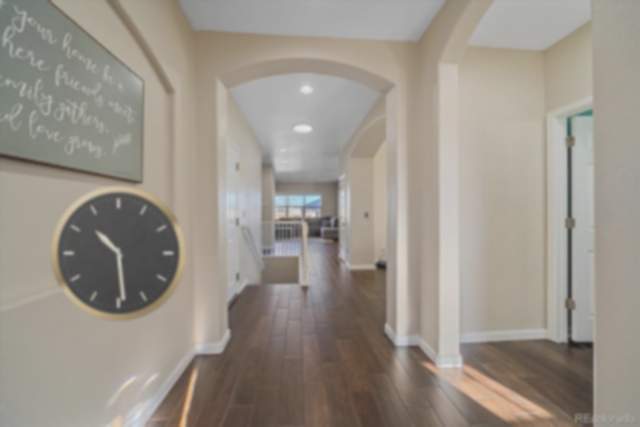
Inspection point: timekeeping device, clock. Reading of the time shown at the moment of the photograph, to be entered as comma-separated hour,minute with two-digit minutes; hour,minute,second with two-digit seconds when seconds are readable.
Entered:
10,29
